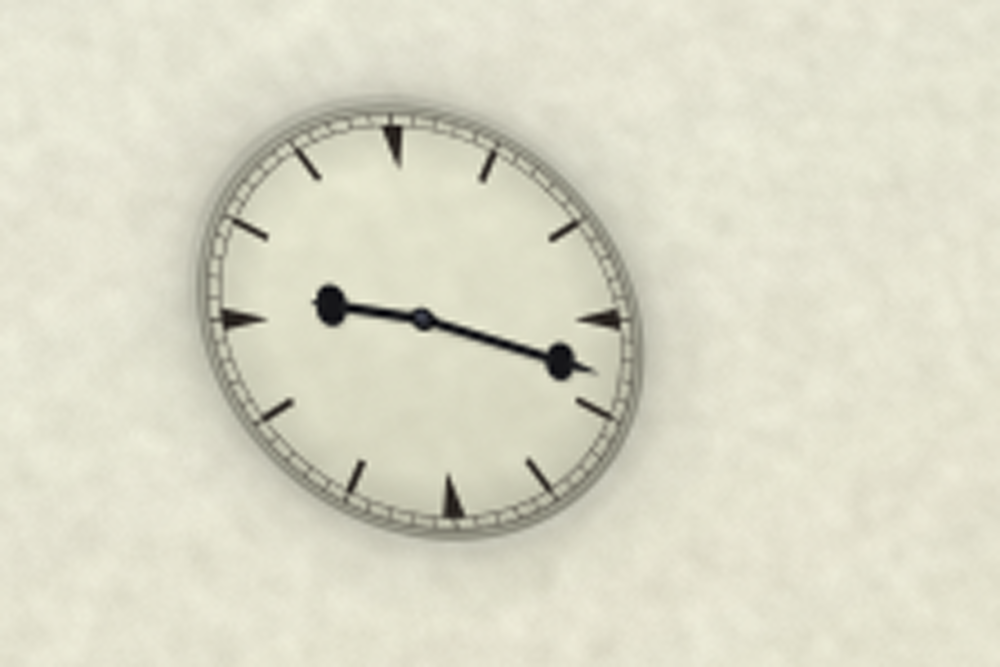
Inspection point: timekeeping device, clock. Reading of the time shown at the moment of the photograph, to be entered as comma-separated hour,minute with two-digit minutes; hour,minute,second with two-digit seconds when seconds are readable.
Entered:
9,18
